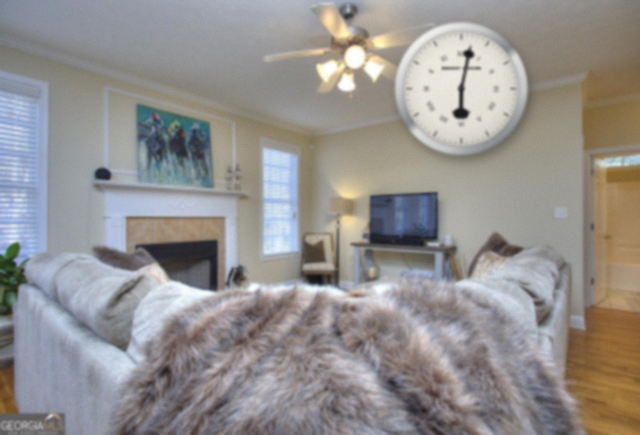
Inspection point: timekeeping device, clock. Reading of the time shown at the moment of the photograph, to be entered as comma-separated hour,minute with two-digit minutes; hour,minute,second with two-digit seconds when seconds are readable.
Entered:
6,02
